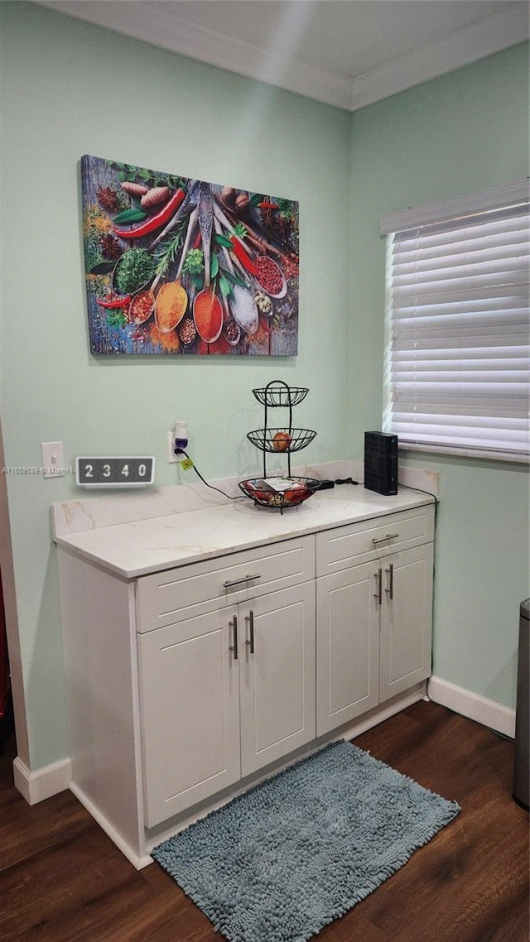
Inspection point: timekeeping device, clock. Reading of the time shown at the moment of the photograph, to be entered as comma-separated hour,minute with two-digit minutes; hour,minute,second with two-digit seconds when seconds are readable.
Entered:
23,40
